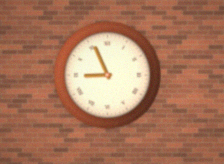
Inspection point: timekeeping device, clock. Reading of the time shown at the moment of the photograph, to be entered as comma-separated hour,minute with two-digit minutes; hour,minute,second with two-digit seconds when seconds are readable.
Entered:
8,56
